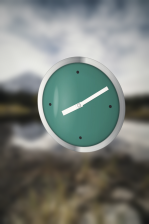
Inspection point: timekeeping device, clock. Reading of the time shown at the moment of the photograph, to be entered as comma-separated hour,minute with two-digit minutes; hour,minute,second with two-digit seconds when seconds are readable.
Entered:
8,10
